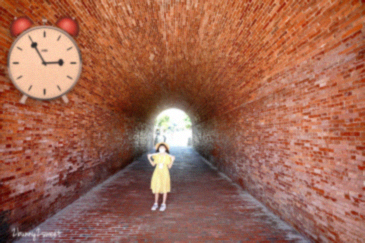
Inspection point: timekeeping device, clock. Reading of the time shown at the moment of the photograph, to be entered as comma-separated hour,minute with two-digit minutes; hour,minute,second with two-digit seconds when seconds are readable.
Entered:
2,55
